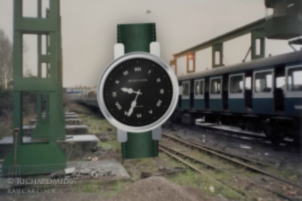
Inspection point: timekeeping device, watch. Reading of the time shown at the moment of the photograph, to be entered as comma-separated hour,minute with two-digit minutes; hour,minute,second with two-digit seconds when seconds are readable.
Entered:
9,34
